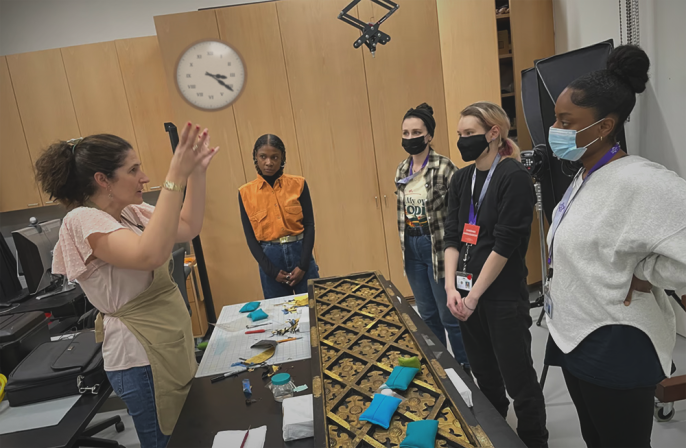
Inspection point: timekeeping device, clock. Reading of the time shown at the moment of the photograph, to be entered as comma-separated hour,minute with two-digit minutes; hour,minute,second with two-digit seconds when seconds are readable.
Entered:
3,21
